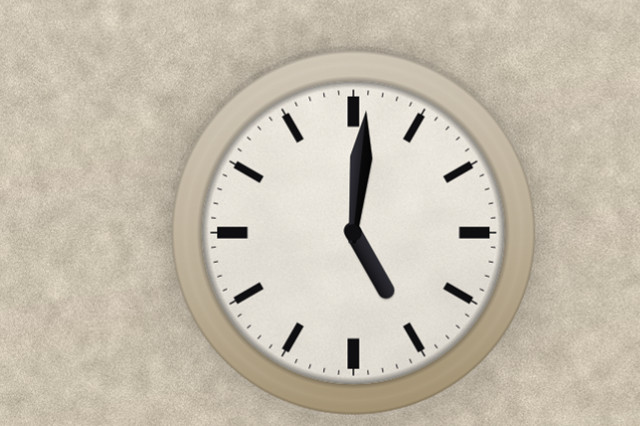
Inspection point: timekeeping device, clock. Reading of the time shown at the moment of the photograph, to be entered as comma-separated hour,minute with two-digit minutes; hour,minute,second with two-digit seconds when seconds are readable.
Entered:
5,01
